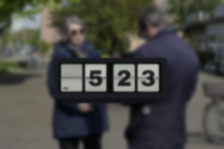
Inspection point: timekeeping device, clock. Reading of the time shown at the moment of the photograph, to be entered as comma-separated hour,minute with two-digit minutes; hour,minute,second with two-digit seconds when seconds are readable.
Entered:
5,23
